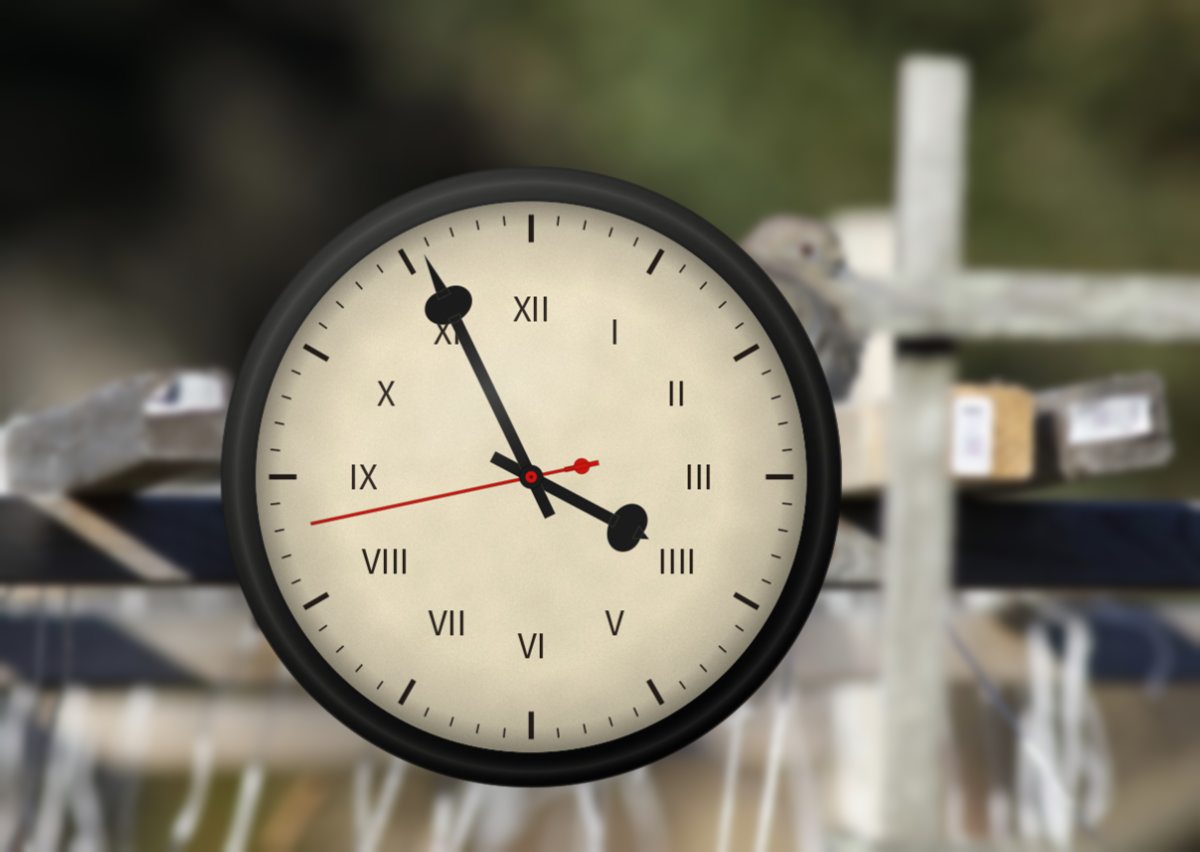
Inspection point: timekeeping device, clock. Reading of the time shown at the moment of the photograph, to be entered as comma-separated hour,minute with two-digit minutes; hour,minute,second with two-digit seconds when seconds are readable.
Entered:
3,55,43
